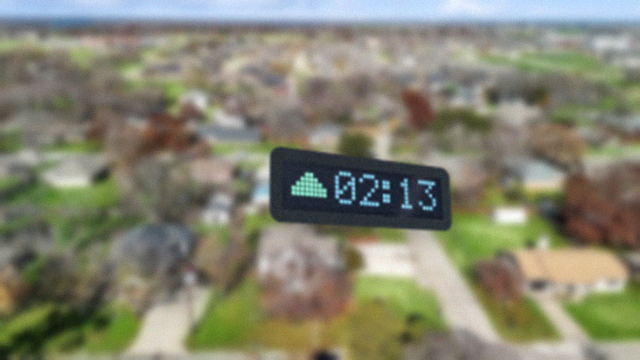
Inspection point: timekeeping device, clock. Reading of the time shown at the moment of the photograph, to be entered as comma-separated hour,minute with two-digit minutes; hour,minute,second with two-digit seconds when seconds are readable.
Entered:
2,13
